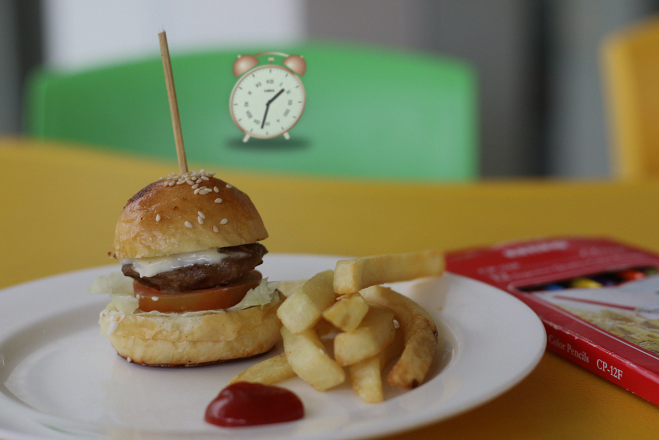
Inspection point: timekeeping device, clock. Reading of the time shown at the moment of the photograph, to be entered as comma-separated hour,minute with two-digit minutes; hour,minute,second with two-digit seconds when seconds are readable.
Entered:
1,32
